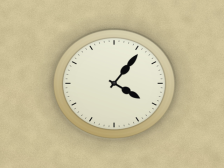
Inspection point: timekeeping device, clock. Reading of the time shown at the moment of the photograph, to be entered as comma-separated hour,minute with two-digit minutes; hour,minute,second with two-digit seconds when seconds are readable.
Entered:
4,06
